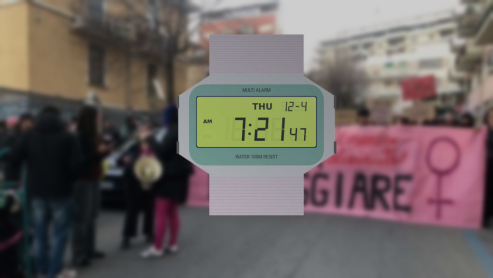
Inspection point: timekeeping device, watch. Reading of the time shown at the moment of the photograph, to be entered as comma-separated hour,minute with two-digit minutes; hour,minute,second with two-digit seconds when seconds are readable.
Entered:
7,21,47
